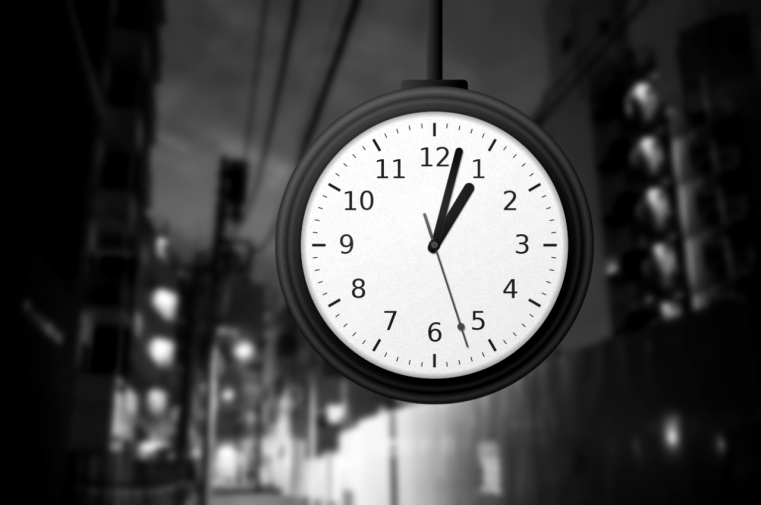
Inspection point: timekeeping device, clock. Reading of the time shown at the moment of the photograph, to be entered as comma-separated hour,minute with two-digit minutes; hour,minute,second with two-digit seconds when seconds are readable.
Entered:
1,02,27
